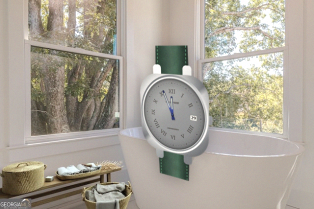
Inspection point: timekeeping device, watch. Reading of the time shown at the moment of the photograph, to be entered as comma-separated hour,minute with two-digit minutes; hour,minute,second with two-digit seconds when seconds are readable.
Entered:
11,56
